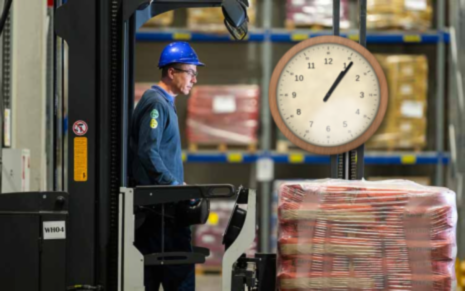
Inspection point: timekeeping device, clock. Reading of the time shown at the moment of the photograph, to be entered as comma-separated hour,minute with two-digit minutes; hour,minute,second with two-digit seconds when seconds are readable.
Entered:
1,06
